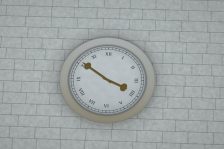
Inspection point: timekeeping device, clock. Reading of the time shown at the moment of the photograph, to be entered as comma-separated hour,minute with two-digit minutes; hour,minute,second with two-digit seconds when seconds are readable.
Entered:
3,51
